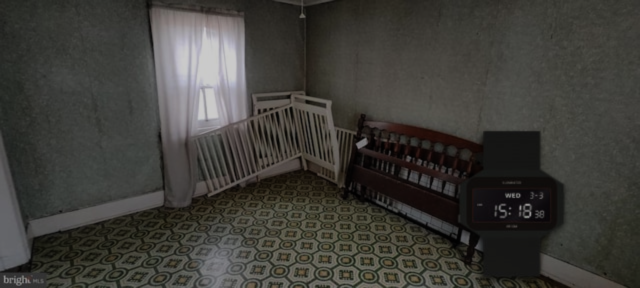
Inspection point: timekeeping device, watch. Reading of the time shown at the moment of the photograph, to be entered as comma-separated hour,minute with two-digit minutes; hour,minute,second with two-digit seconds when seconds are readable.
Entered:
15,18
